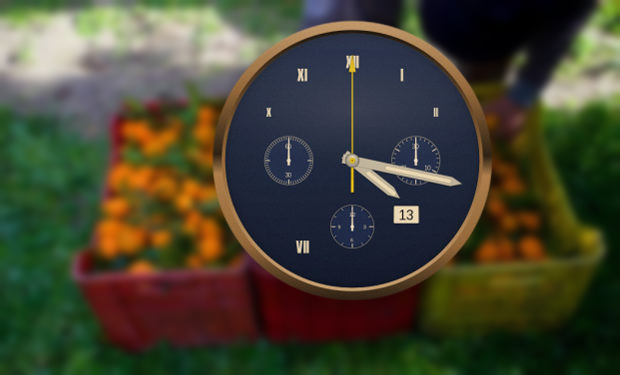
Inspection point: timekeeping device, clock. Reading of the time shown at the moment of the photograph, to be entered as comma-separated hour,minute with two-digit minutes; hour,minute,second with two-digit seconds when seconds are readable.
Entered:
4,17
